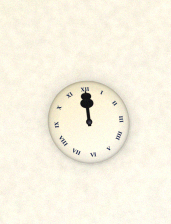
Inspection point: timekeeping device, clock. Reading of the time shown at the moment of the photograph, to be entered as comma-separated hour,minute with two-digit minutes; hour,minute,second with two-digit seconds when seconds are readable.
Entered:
12,00
